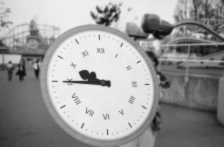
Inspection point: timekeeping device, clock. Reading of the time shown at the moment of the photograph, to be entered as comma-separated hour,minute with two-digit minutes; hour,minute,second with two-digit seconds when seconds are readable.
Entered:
9,45
